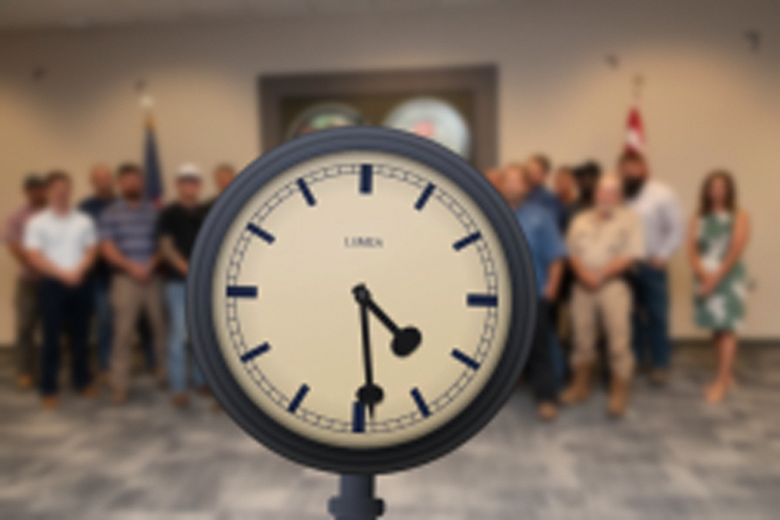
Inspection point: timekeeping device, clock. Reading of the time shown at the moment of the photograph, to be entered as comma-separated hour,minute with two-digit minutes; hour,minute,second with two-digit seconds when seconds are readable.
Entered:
4,29
